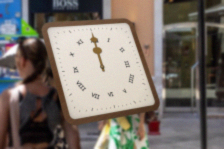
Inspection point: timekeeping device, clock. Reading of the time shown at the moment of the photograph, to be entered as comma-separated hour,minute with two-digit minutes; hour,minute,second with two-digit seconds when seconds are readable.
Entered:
12,00
